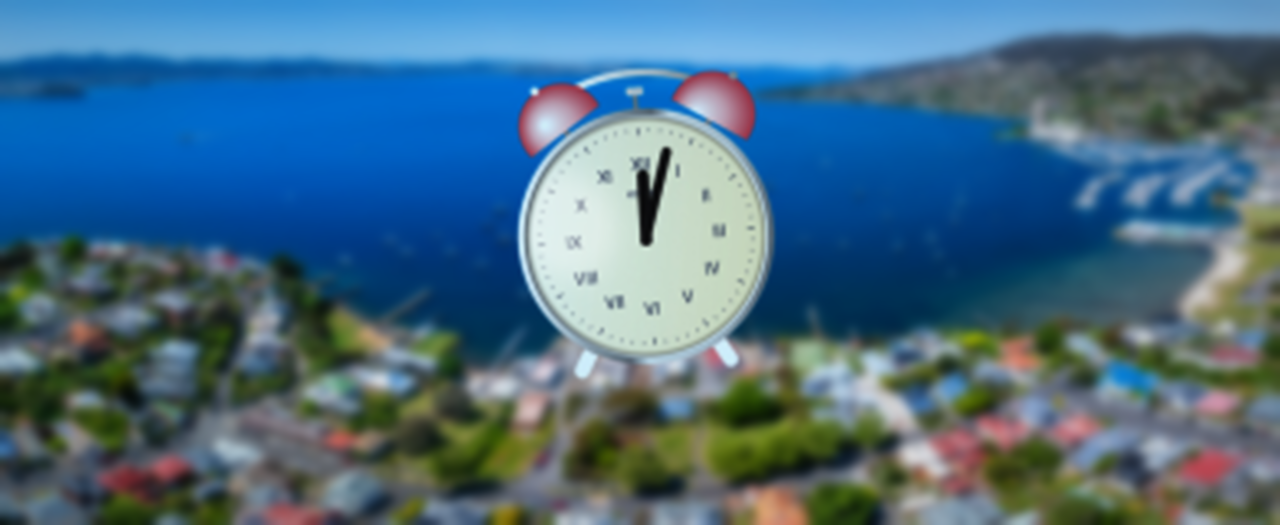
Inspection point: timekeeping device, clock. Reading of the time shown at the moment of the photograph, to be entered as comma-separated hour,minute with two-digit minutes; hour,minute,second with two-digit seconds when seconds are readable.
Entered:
12,03
